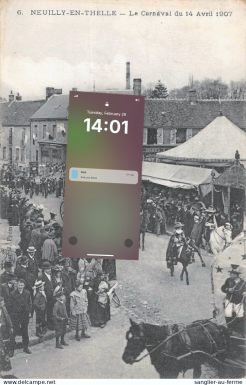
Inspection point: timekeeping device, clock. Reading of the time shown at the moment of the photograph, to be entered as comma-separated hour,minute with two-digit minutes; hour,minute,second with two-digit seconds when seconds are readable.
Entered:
14,01
